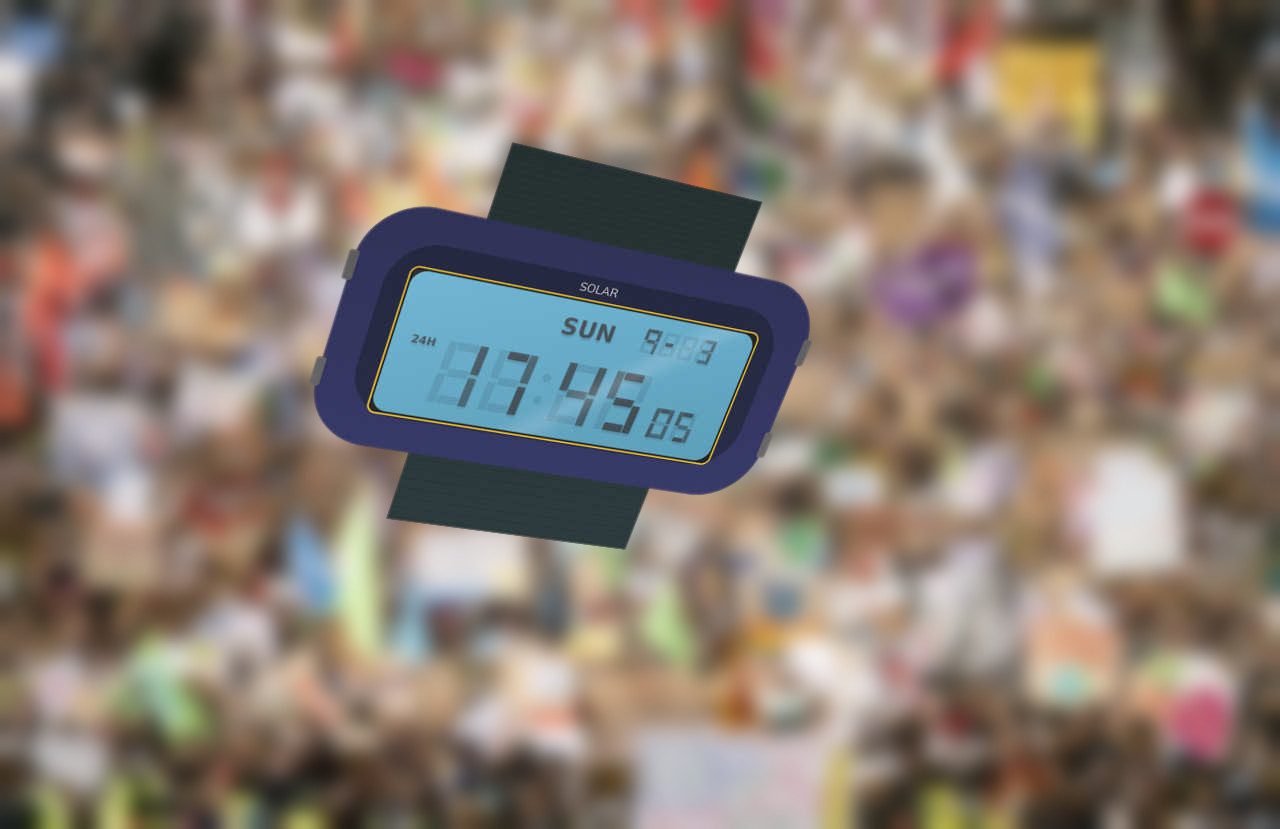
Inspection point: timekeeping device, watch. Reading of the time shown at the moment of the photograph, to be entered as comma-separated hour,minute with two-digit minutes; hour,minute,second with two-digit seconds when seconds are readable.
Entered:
17,45,05
